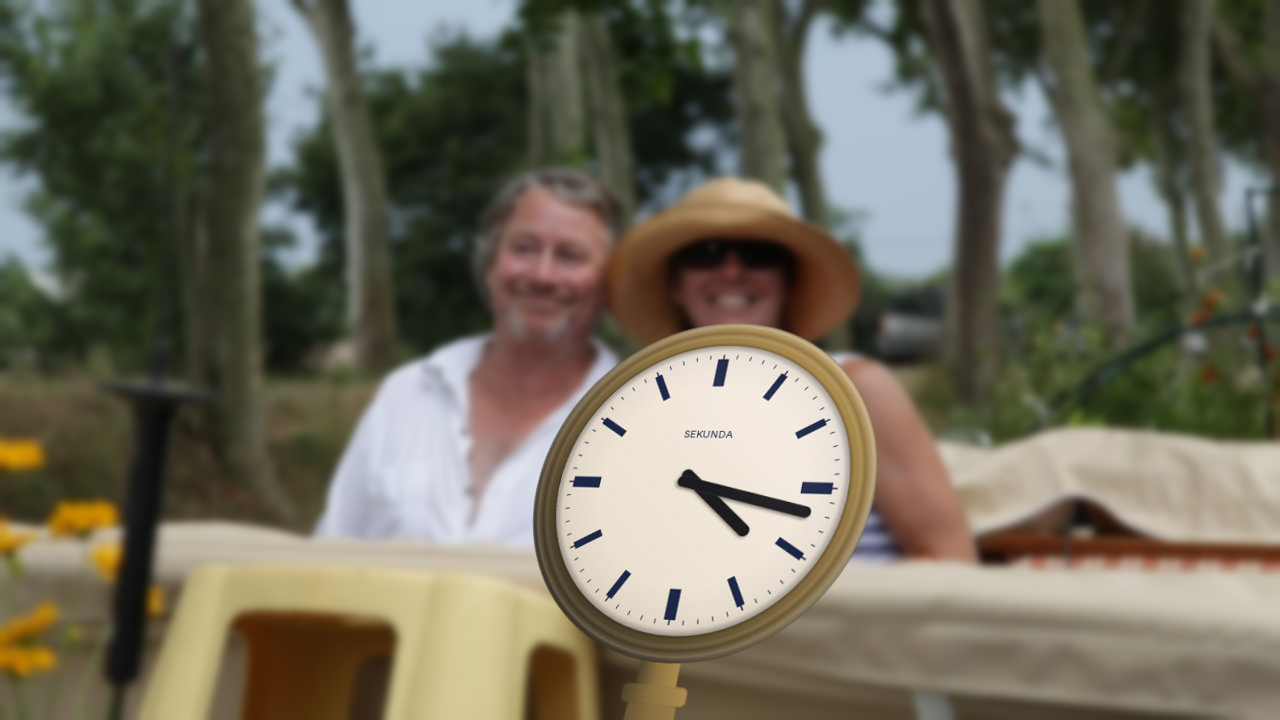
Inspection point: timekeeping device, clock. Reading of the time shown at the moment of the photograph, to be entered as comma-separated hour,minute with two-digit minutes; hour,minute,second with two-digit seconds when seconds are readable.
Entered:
4,17
